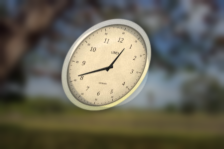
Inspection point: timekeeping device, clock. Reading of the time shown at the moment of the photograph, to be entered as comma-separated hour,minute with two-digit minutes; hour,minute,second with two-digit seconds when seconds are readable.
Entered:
12,41
